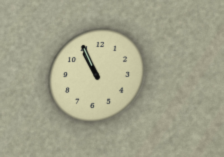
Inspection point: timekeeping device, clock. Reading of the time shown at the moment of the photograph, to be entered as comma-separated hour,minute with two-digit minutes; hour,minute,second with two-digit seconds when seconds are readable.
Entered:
10,55
